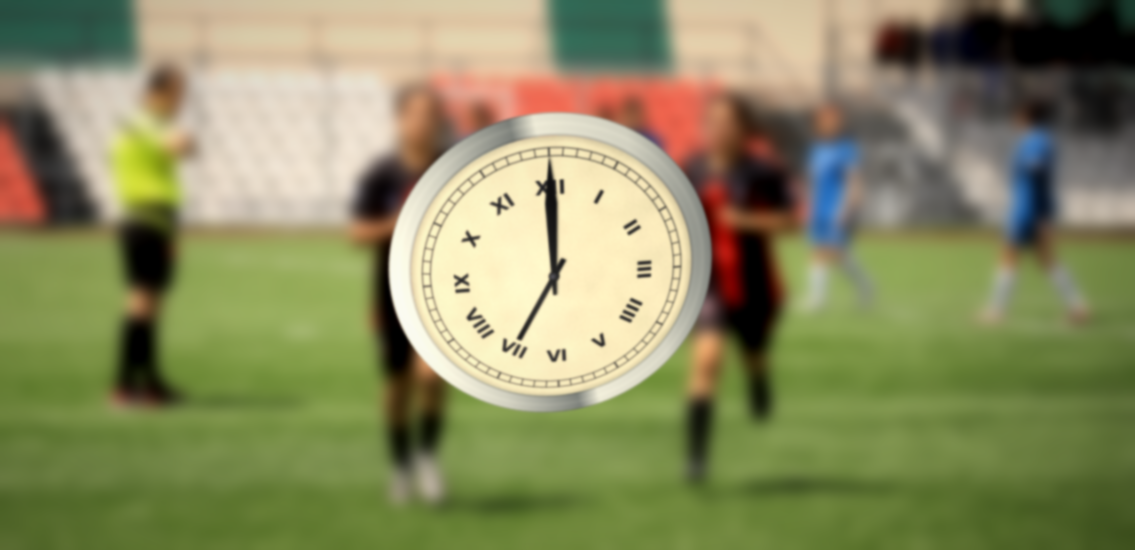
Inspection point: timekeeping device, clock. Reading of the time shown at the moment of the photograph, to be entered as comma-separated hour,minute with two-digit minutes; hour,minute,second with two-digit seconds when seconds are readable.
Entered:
7,00
